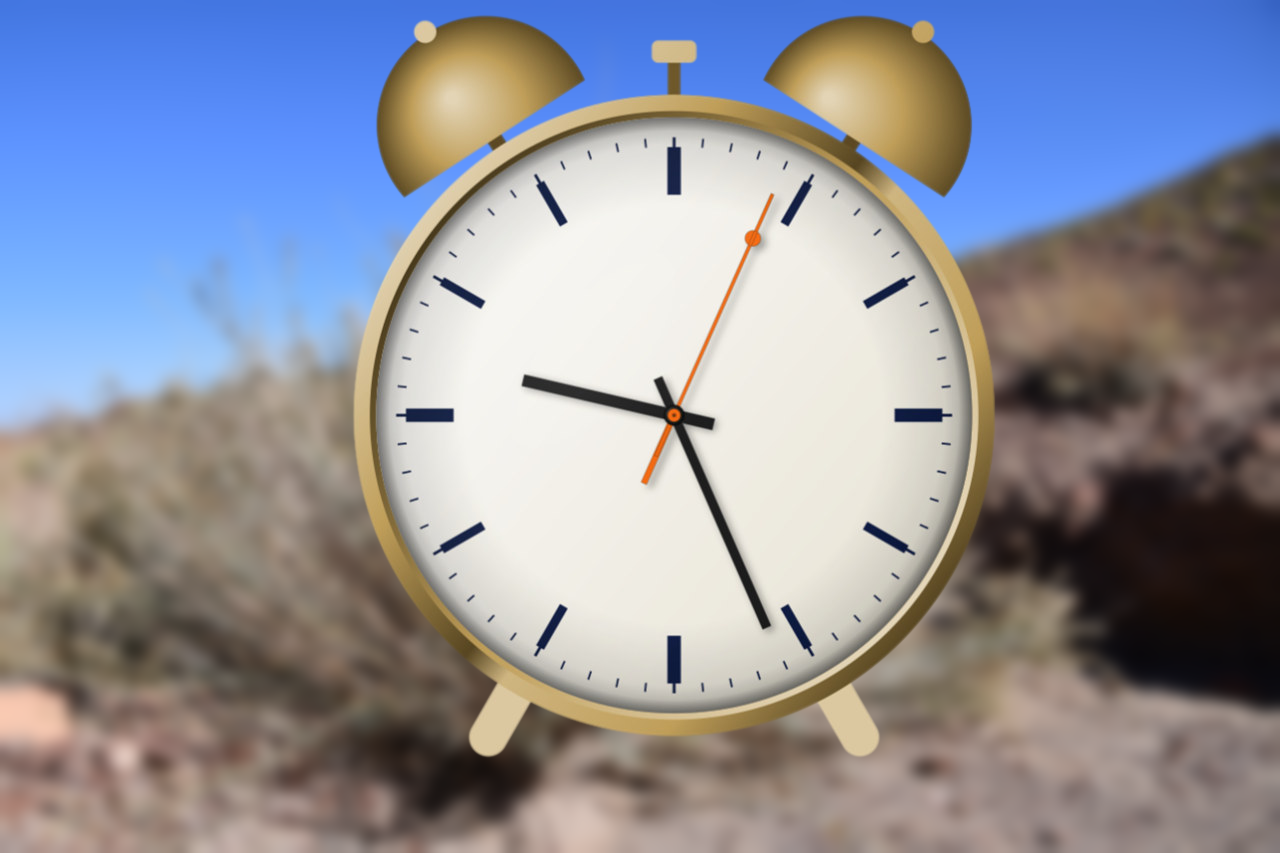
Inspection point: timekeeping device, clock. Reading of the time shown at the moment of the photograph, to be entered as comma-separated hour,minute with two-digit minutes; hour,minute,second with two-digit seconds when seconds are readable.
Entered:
9,26,04
